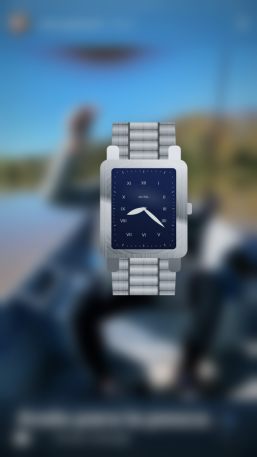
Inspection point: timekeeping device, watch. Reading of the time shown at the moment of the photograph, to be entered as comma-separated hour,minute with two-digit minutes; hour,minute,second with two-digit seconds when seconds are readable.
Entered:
8,22
